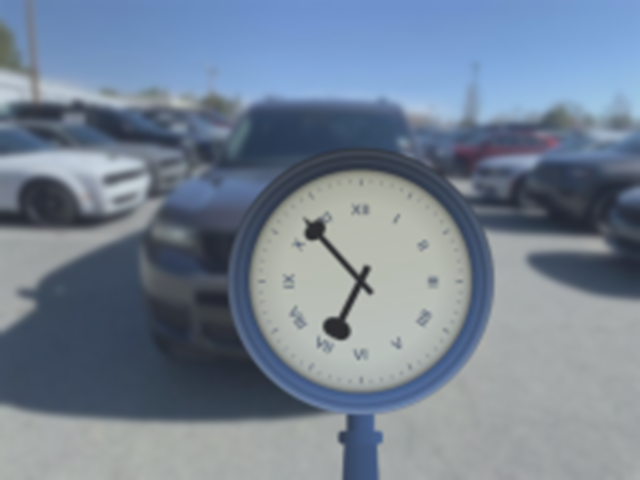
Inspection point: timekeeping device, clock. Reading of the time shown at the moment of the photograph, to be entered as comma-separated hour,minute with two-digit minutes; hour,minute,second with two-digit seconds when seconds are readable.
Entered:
6,53
